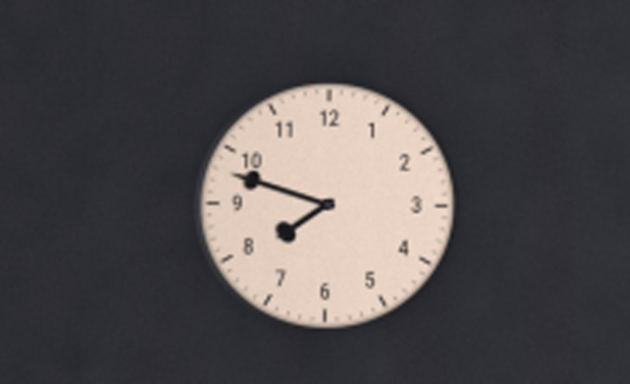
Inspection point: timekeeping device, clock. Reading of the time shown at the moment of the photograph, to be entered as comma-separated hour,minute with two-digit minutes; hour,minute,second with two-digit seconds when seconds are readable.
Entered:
7,48
